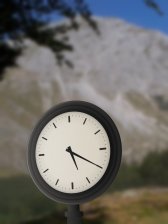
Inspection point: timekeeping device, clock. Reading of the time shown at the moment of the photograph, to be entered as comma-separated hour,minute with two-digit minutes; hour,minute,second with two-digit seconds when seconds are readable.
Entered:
5,20
